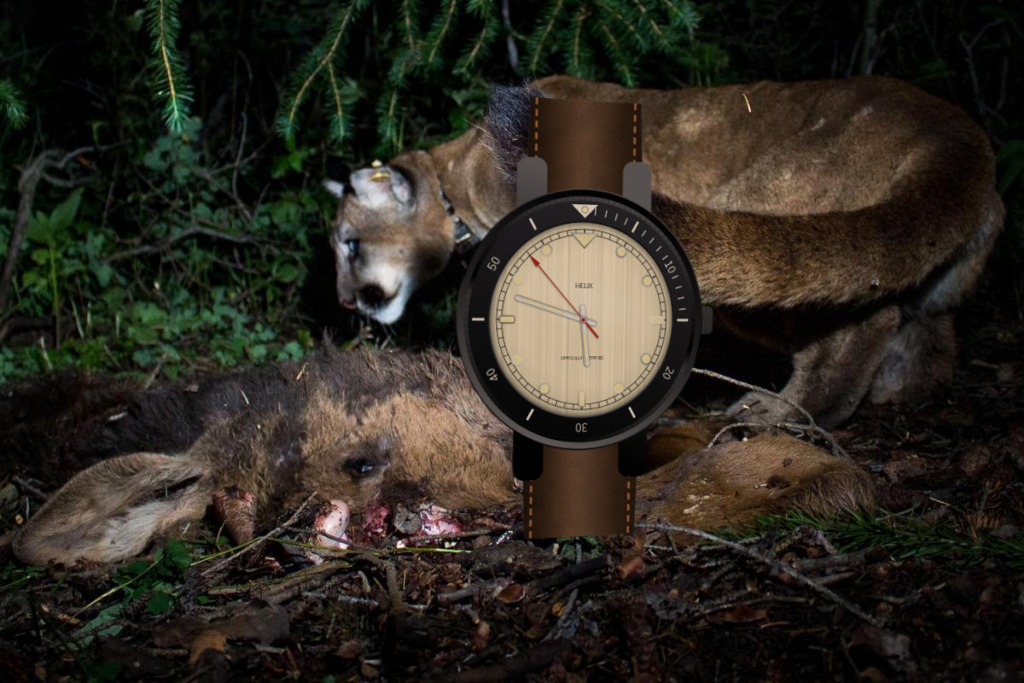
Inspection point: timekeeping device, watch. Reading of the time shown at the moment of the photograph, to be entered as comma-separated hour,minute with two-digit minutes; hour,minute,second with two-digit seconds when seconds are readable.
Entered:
5,47,53
